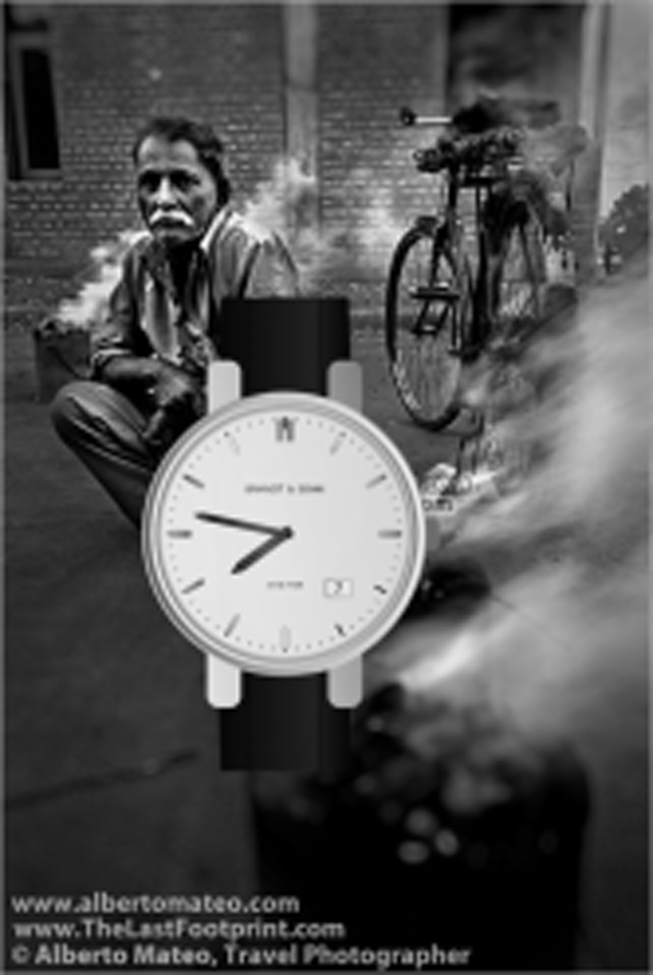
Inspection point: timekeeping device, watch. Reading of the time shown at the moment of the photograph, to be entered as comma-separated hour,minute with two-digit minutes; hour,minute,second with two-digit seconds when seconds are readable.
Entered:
7,47
